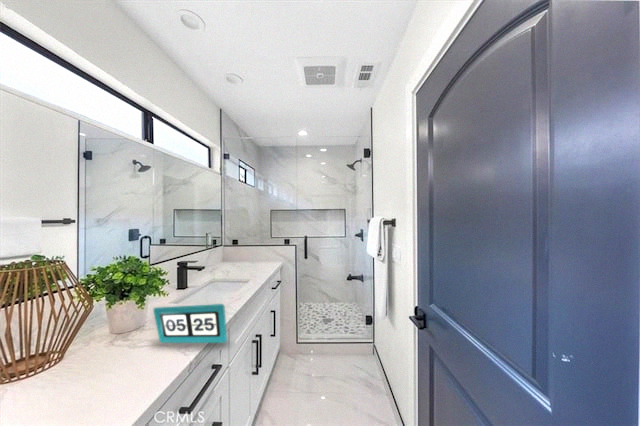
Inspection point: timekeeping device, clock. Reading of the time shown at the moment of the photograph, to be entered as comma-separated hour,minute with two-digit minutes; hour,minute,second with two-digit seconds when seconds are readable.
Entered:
5,25
